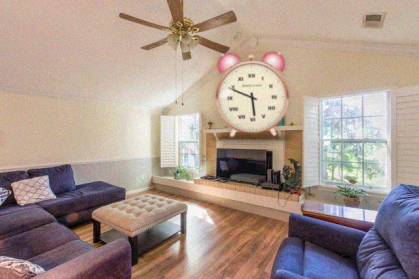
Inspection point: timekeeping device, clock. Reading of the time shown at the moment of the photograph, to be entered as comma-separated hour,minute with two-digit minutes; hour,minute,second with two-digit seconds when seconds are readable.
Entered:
5,49
